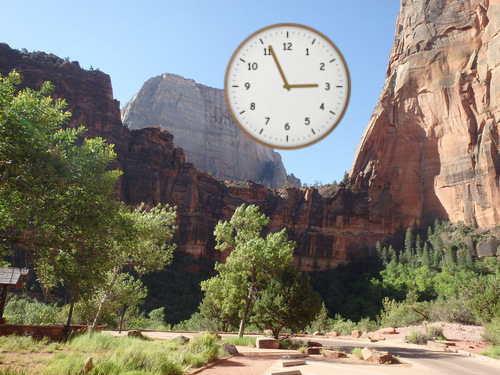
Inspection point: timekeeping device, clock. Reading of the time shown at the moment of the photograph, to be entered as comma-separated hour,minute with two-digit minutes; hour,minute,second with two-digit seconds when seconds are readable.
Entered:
2,56
